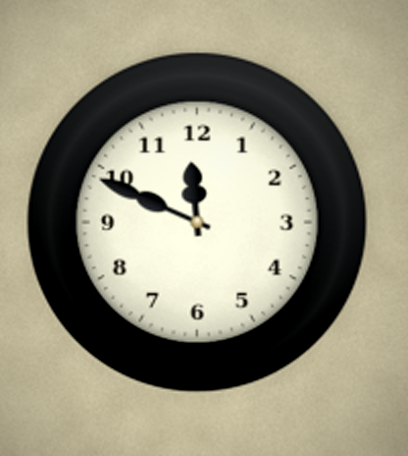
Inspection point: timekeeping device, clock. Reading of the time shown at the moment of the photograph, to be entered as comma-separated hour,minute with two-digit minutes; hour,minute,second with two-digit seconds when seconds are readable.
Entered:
11,49
